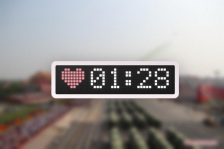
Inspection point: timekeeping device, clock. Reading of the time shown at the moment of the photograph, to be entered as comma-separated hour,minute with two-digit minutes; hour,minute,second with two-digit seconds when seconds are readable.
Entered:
1,28
